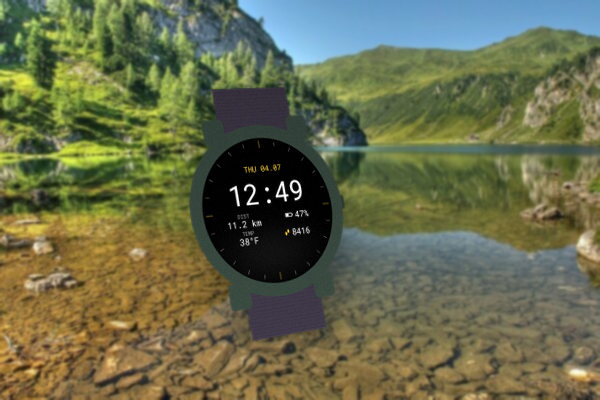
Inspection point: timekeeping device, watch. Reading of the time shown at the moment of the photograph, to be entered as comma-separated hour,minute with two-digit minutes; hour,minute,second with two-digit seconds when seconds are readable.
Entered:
12,49
